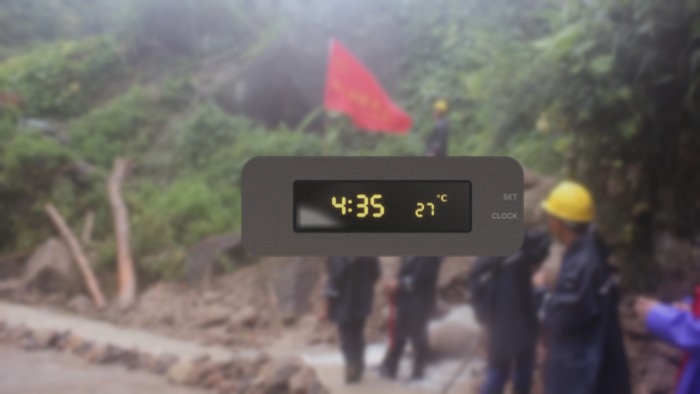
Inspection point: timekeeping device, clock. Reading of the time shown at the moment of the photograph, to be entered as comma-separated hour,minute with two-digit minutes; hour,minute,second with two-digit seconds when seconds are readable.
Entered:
4,35
